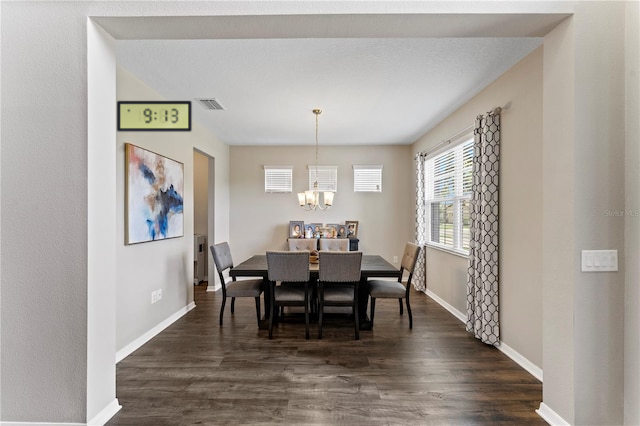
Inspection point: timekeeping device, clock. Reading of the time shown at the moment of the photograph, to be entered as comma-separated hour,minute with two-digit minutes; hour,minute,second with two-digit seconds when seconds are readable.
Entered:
9,13
